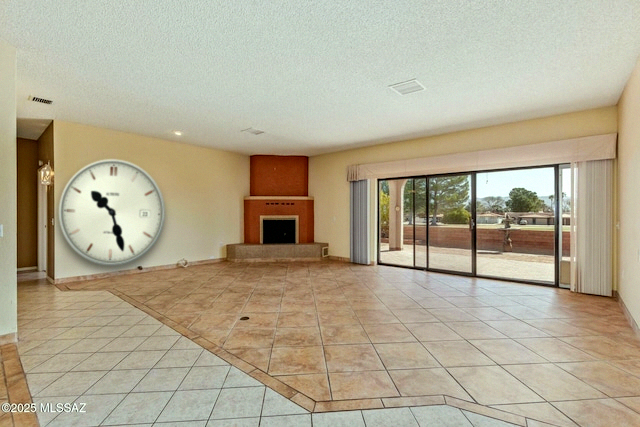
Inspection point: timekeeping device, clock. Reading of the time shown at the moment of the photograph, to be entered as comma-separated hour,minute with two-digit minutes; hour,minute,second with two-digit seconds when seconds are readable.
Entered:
10,27
